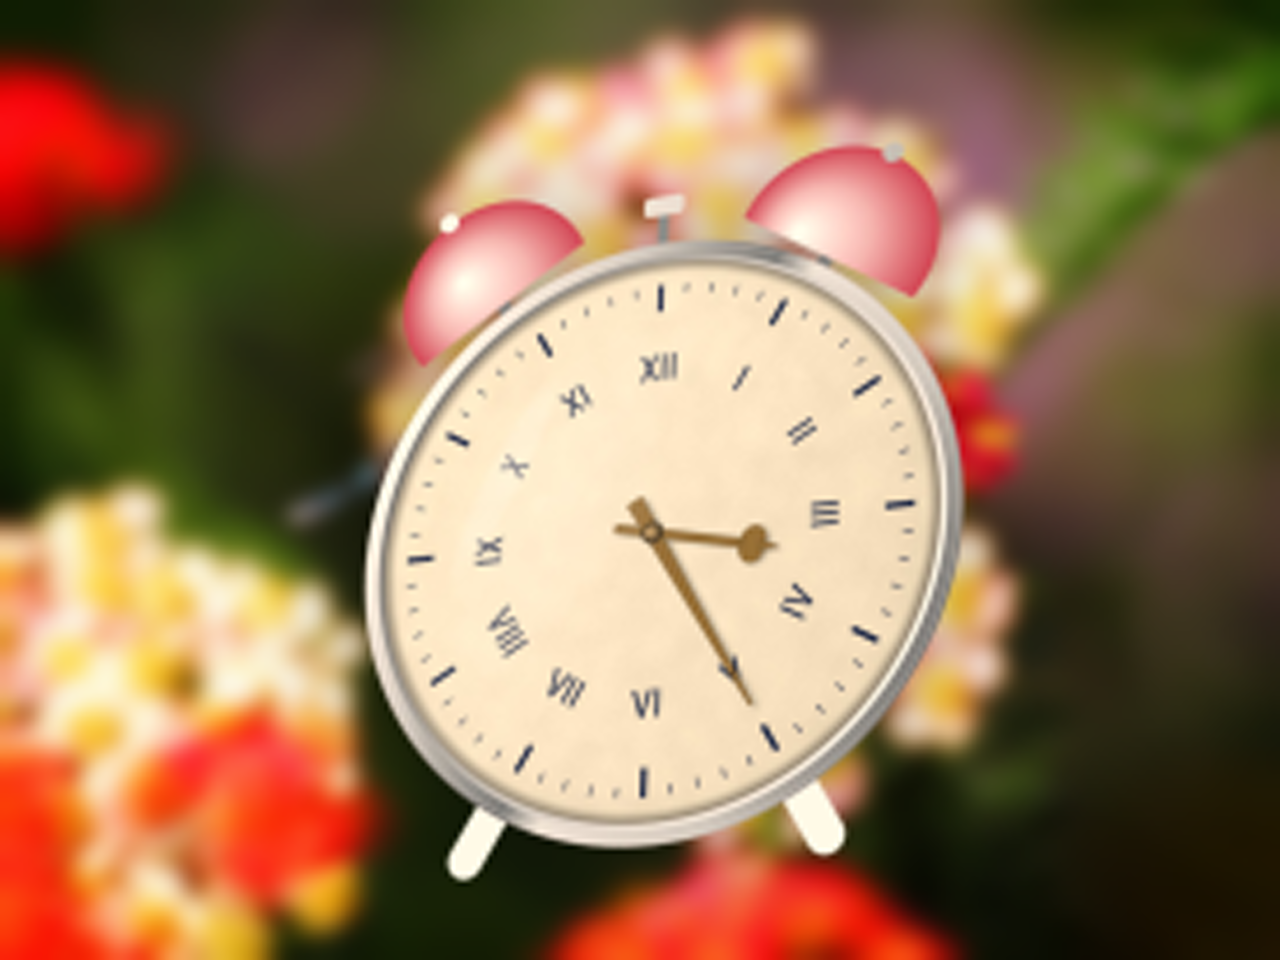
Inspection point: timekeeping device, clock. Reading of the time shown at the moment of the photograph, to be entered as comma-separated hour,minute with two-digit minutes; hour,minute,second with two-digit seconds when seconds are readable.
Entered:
3,25
